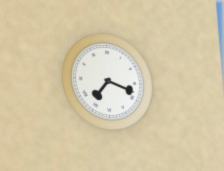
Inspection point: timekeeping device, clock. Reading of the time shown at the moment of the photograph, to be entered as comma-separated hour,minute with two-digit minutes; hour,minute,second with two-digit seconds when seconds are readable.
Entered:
7,18
